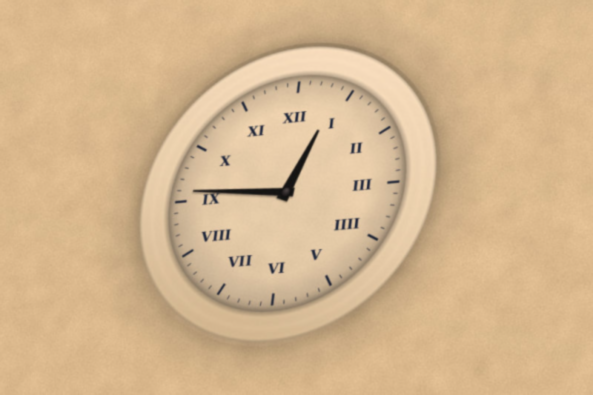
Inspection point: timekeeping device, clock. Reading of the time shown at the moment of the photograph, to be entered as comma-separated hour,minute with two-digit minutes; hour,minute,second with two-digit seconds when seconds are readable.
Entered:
12,46
